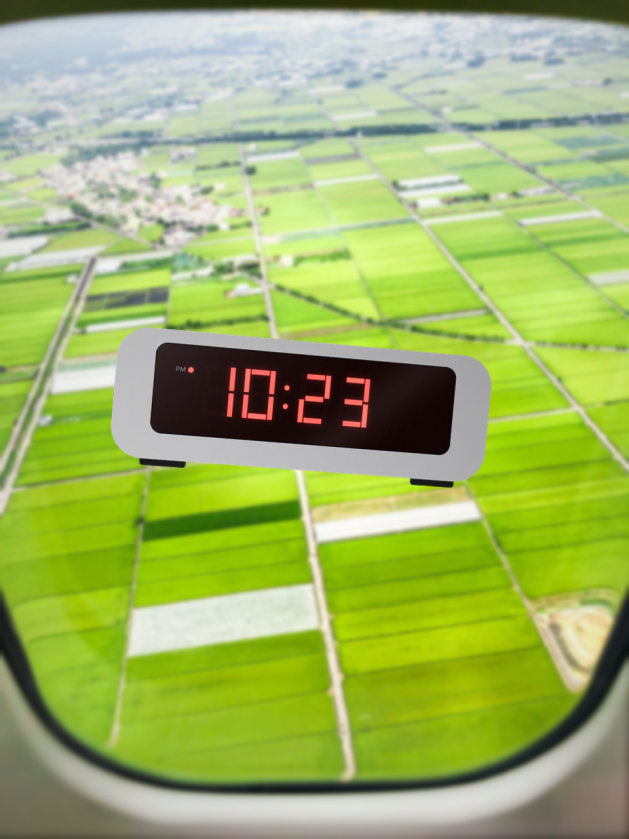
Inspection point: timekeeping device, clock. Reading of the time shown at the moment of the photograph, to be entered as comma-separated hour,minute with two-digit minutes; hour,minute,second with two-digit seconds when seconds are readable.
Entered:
10,23
